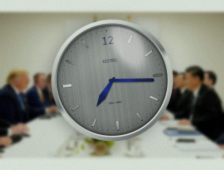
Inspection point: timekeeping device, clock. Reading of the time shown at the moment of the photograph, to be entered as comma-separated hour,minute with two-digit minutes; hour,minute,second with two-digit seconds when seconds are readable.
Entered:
7,16
